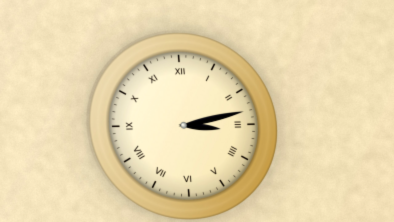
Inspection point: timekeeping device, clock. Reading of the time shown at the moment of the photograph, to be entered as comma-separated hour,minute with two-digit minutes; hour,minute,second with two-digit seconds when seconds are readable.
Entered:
3,13
